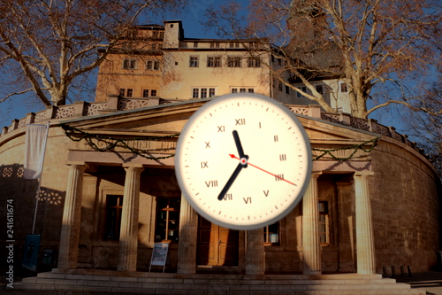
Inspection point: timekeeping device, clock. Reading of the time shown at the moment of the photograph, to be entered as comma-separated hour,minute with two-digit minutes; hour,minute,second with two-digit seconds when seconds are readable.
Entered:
11,36,20
